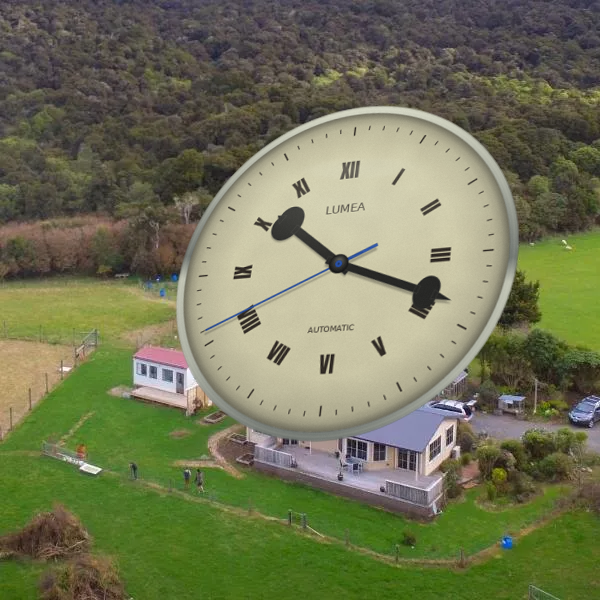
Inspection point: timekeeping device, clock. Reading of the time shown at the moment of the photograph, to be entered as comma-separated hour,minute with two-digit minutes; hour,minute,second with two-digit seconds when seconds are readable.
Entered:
10,18,41
